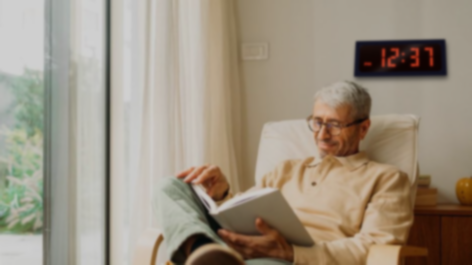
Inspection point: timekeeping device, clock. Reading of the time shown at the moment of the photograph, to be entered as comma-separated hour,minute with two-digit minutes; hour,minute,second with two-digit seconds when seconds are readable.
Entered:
12,37
